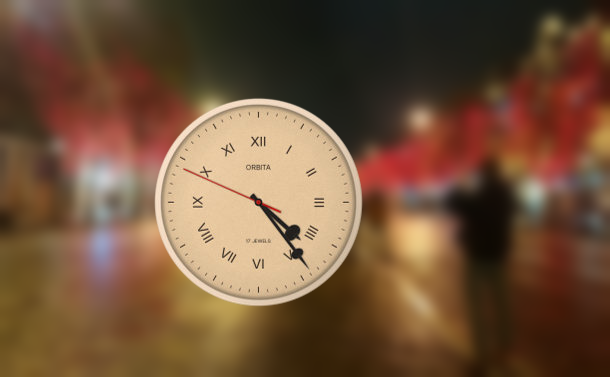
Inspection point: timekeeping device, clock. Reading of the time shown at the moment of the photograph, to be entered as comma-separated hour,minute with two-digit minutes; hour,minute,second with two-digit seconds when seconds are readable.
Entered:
4,23,49
